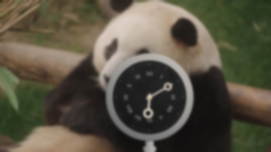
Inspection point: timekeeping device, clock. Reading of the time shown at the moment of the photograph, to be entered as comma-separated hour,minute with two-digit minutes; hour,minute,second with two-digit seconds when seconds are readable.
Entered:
6,10
